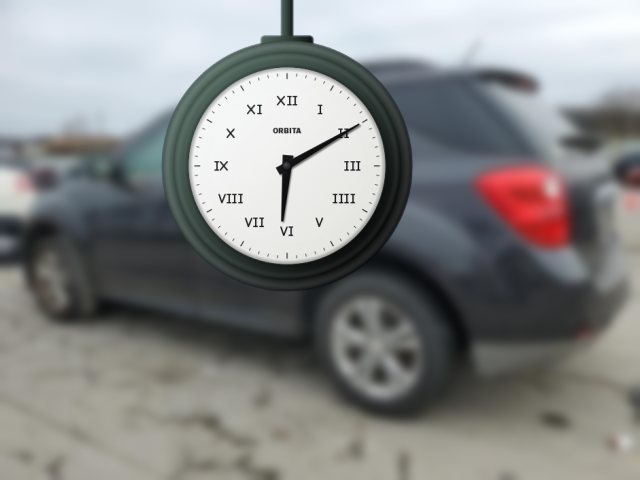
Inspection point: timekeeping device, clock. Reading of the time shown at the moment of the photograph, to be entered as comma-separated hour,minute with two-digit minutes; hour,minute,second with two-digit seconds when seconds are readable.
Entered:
6,10
